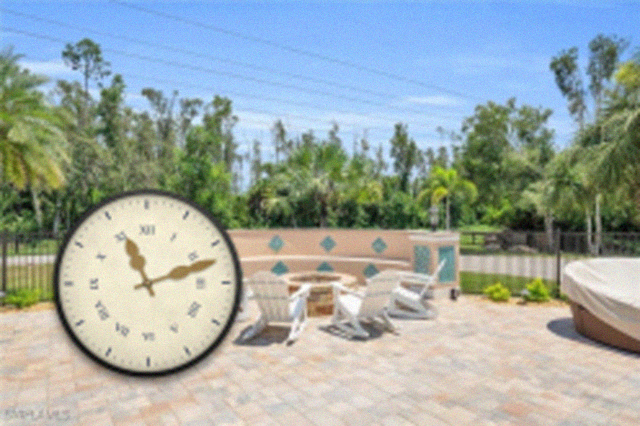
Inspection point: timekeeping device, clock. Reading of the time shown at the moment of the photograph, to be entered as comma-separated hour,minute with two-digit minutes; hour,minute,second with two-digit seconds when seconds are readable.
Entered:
11,12
